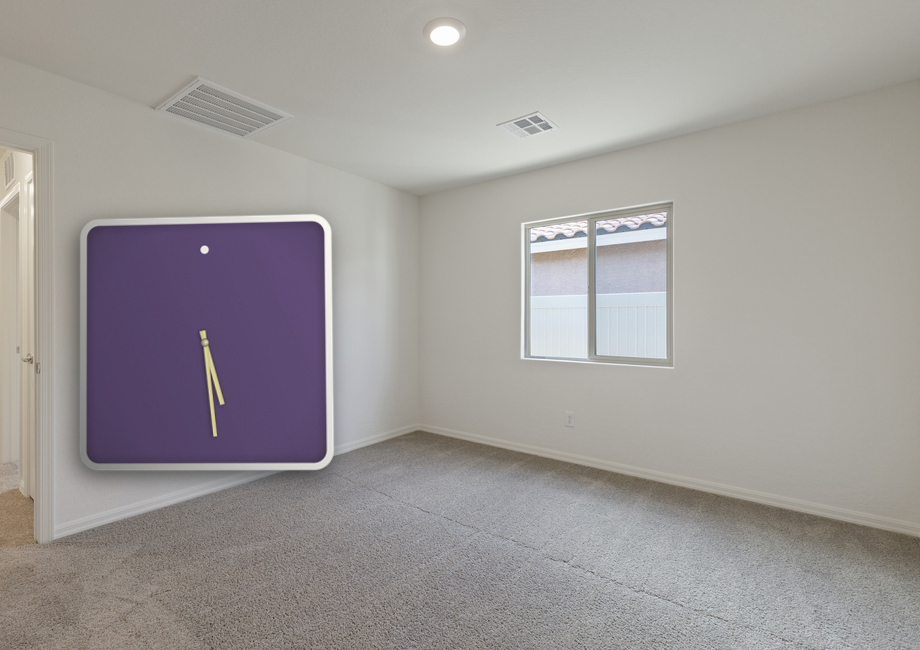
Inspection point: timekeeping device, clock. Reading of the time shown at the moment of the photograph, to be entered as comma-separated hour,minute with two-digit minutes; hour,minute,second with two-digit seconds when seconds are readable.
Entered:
5,29
